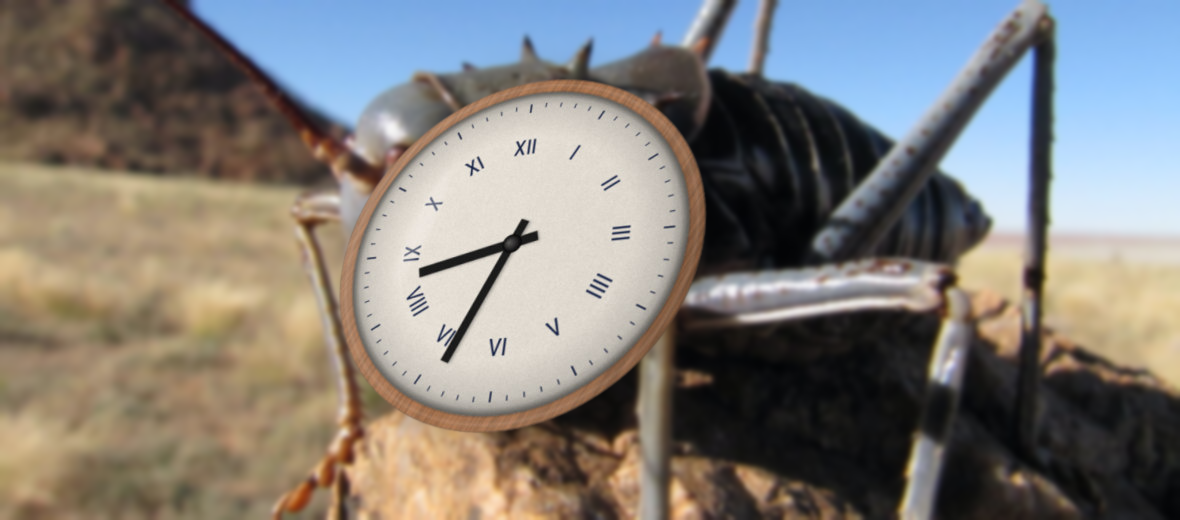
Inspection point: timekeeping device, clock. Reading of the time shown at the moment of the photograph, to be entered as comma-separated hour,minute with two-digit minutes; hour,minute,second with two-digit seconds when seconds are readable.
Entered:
8,34
